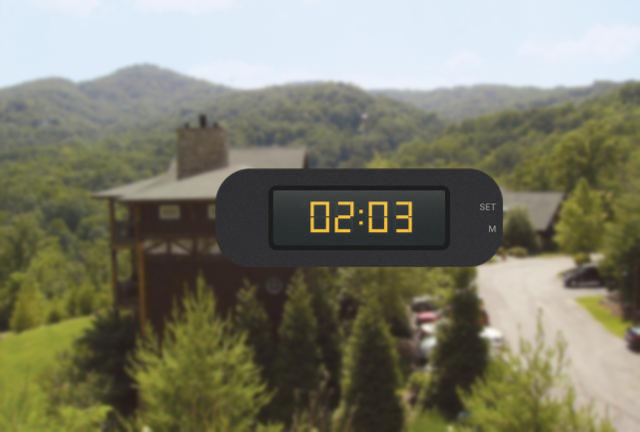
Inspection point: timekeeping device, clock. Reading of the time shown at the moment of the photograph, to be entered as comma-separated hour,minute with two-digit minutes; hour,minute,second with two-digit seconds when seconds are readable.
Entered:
2,03
